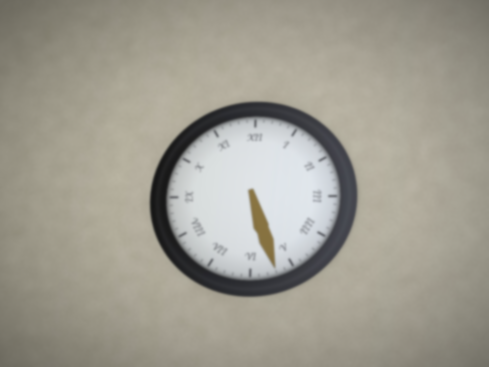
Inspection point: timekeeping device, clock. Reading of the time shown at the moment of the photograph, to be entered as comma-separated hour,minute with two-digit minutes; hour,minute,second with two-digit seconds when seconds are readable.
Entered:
5,27
